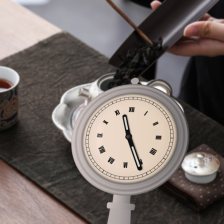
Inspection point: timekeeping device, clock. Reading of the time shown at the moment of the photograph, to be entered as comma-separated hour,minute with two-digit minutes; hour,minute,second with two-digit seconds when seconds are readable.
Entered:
11,26
